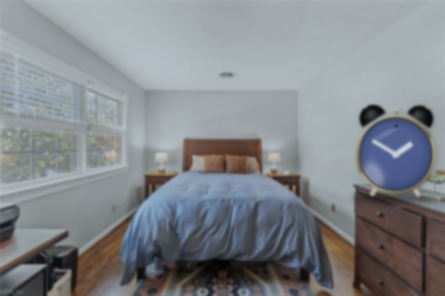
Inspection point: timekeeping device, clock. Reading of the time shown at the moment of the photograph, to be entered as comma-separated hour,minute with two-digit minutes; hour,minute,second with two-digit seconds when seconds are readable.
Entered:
1,50
